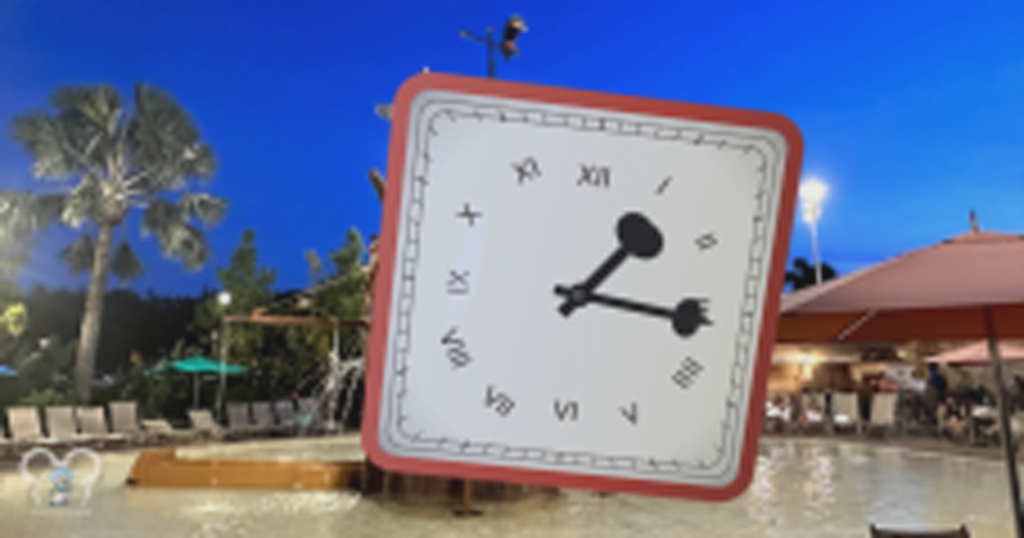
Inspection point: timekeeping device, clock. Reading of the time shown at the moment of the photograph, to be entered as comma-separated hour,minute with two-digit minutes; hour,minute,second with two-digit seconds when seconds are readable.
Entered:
1,16
